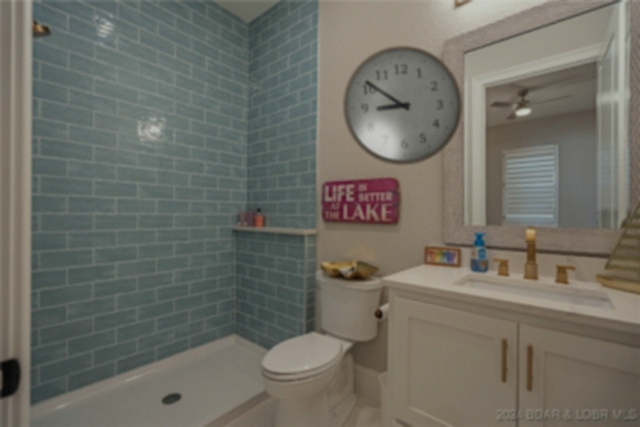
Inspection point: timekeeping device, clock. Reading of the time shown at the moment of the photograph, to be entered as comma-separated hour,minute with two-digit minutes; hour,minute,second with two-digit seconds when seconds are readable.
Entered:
8,51
